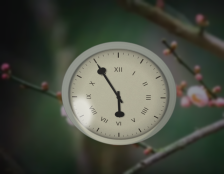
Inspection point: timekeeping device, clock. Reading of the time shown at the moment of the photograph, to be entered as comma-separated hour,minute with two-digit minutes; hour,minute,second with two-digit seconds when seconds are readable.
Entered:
5,55
